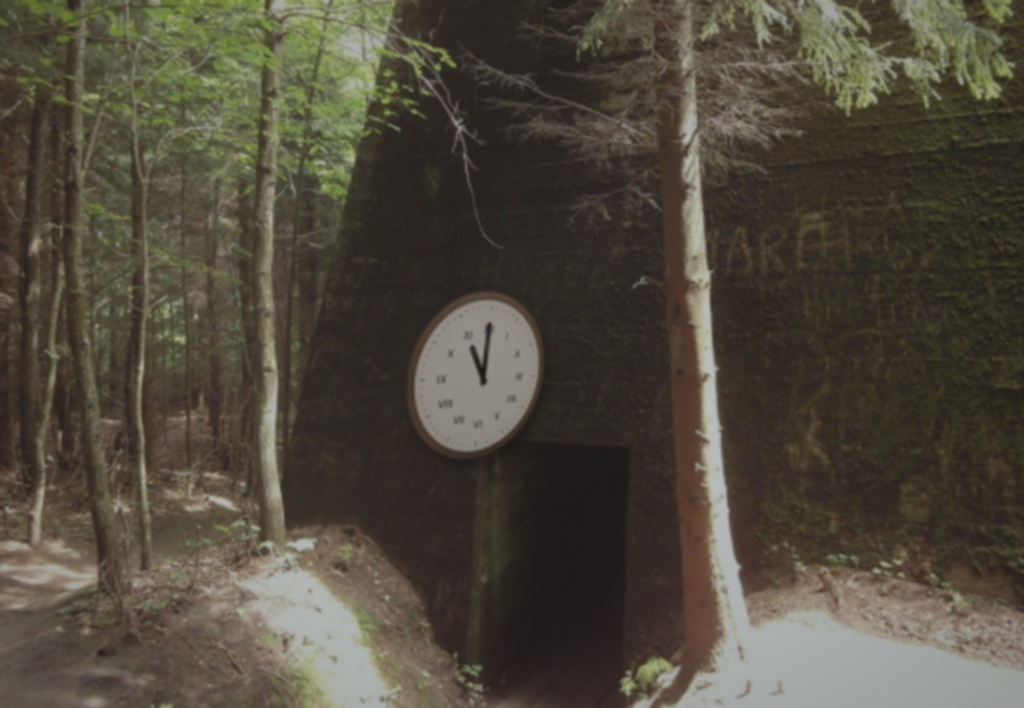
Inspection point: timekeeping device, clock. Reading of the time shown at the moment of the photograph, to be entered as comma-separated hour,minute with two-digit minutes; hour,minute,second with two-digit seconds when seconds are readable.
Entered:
11,00
